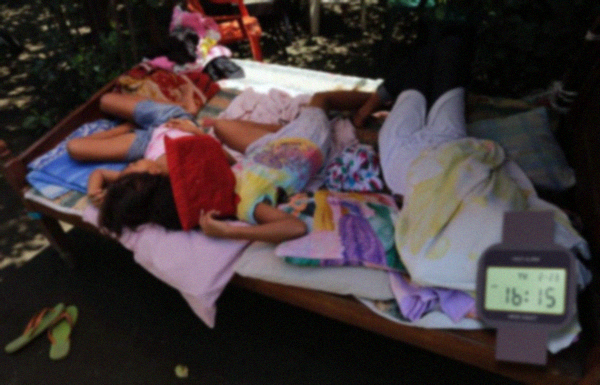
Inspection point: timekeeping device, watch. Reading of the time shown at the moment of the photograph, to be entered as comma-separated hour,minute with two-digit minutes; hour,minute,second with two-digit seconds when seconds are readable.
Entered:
16,15
